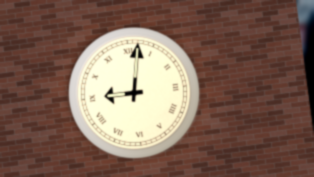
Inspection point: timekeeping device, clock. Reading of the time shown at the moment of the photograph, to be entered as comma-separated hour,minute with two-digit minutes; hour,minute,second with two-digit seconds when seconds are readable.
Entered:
9,02
